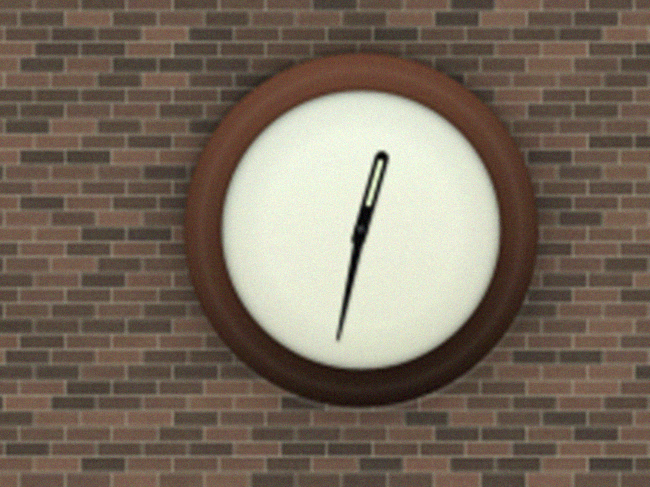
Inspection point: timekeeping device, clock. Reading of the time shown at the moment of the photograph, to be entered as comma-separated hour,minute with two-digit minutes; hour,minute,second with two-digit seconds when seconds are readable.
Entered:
12,32
